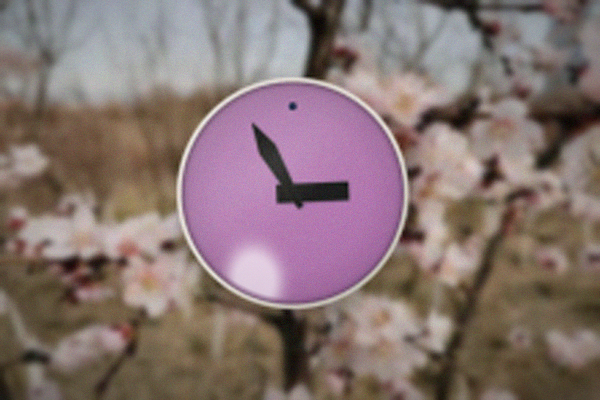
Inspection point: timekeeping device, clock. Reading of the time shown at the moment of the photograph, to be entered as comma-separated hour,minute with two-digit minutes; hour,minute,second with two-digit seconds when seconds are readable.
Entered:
2,55
